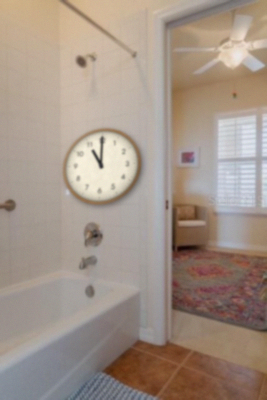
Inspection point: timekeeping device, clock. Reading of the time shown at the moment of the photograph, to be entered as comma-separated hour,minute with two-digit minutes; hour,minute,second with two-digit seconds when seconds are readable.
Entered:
11,00
